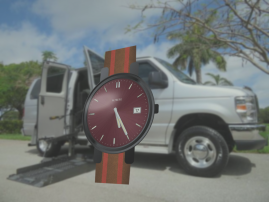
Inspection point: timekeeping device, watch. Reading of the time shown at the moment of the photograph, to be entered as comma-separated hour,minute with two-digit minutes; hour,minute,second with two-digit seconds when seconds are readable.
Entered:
5,25
